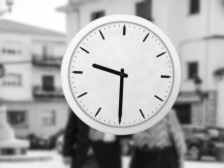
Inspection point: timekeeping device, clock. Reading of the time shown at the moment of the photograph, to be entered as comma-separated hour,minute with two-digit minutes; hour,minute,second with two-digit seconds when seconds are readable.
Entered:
9,30
